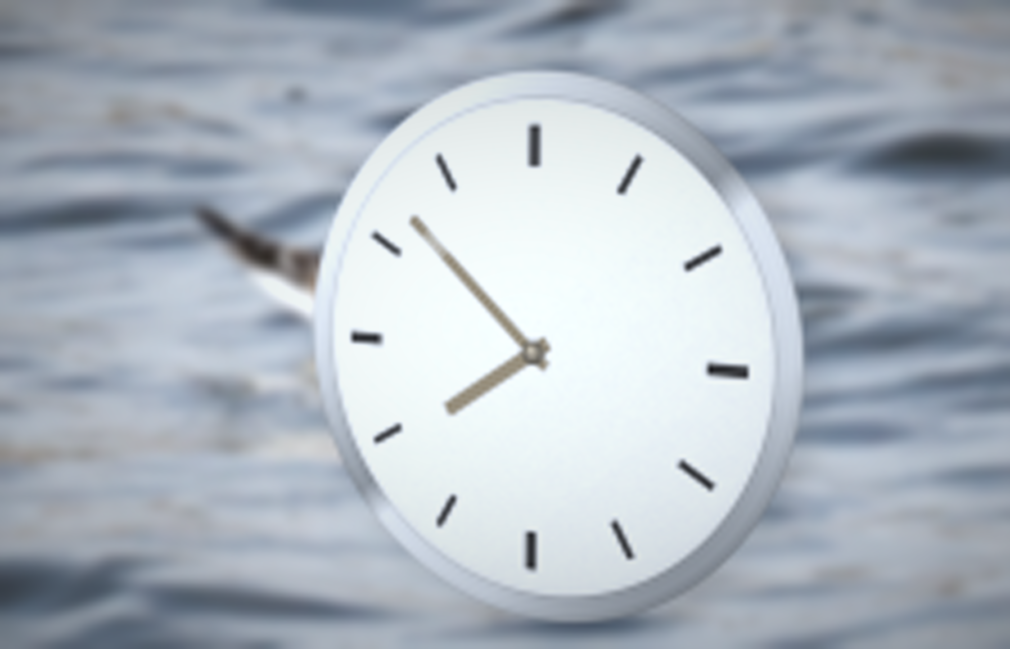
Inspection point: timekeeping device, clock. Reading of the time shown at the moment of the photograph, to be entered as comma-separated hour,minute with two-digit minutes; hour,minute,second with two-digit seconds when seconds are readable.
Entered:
7,52
